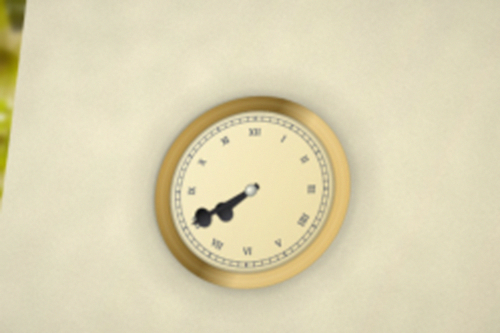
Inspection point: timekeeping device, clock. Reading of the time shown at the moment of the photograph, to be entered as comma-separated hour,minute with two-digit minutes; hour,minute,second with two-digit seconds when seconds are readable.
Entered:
7,40
